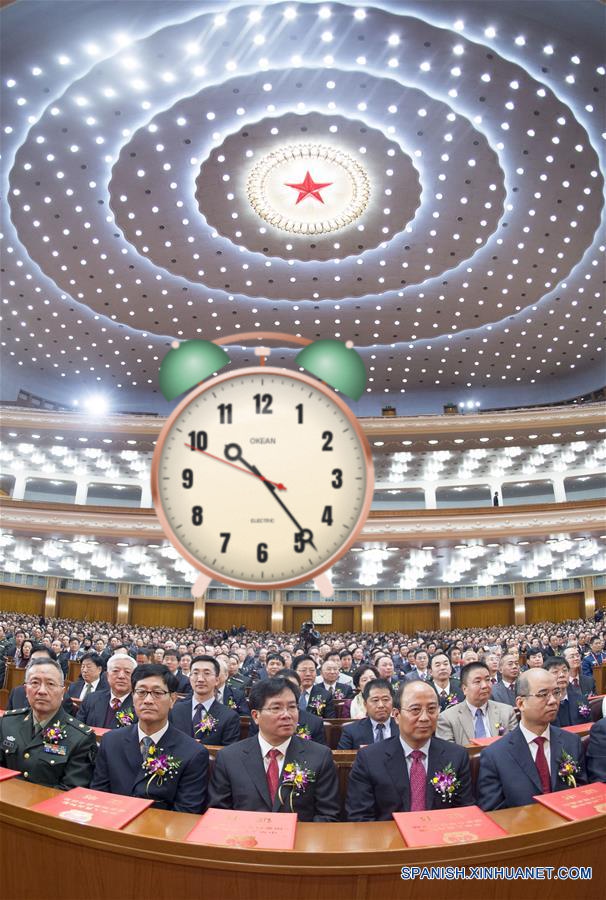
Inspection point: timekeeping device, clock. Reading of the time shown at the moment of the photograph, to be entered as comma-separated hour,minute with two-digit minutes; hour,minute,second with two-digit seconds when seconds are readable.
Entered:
10,23,49
